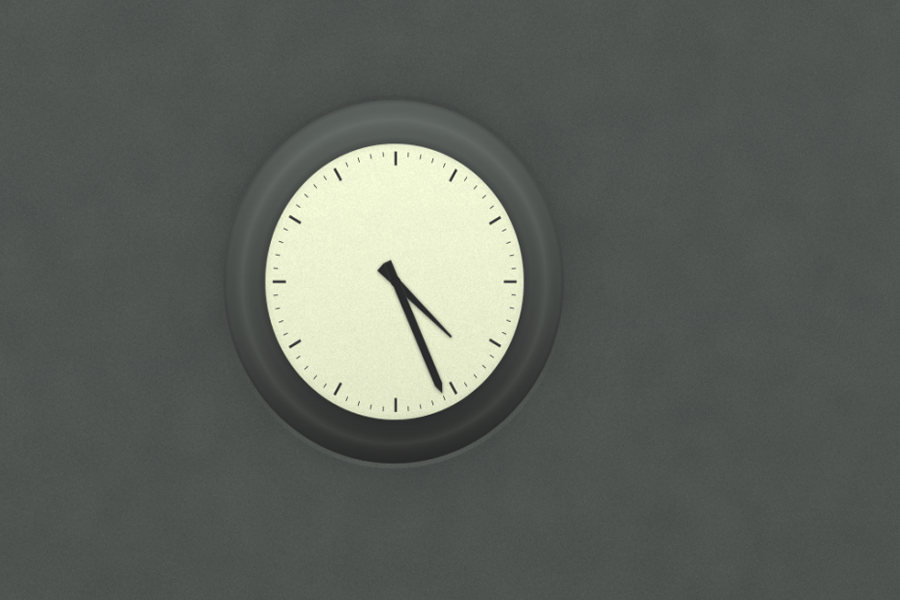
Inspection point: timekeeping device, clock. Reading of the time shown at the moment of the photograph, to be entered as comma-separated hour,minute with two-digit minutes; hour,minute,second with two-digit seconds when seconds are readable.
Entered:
4,26
